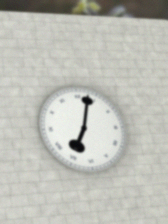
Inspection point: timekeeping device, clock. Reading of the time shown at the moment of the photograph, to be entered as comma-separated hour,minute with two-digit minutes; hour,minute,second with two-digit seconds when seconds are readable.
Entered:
7,03
